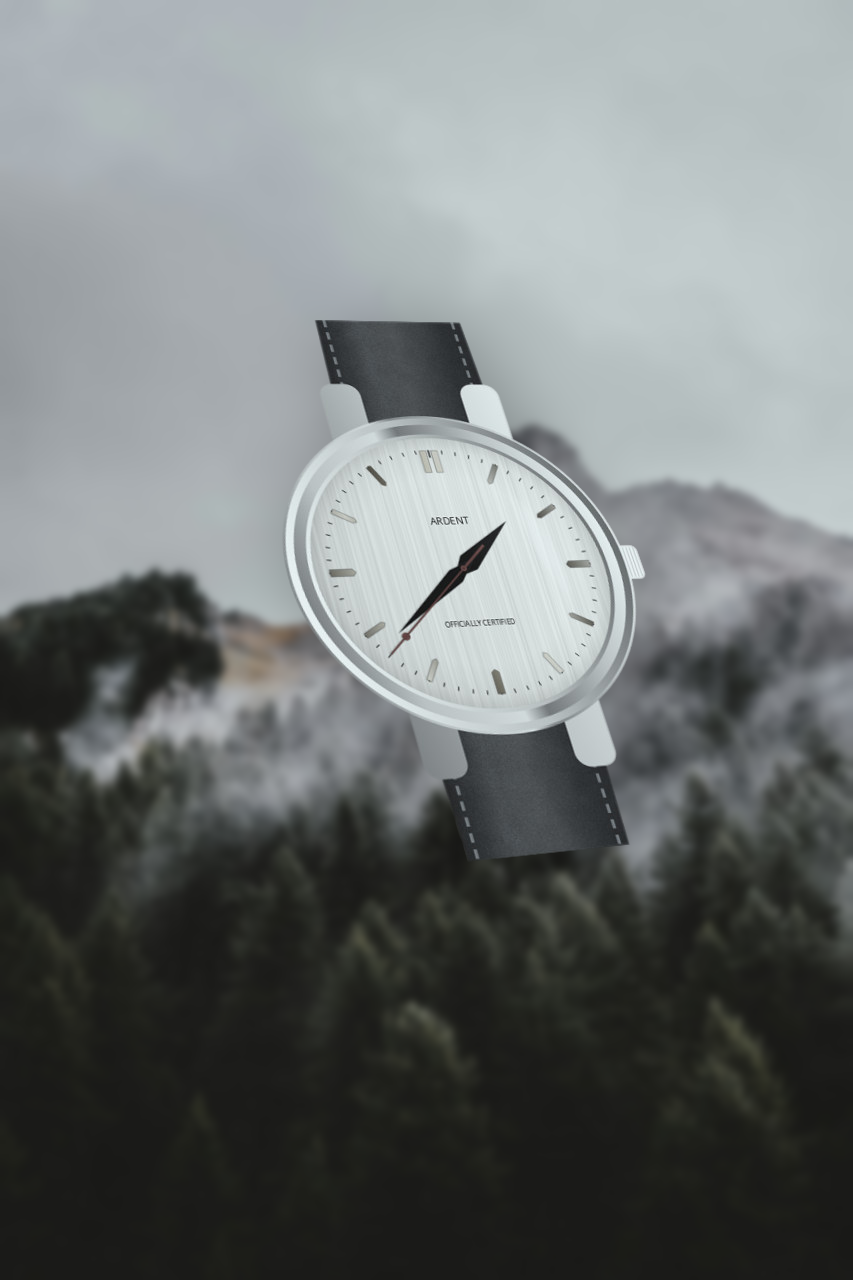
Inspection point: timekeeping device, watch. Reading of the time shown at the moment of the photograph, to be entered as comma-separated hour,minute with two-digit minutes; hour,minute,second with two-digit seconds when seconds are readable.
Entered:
1,38,38
